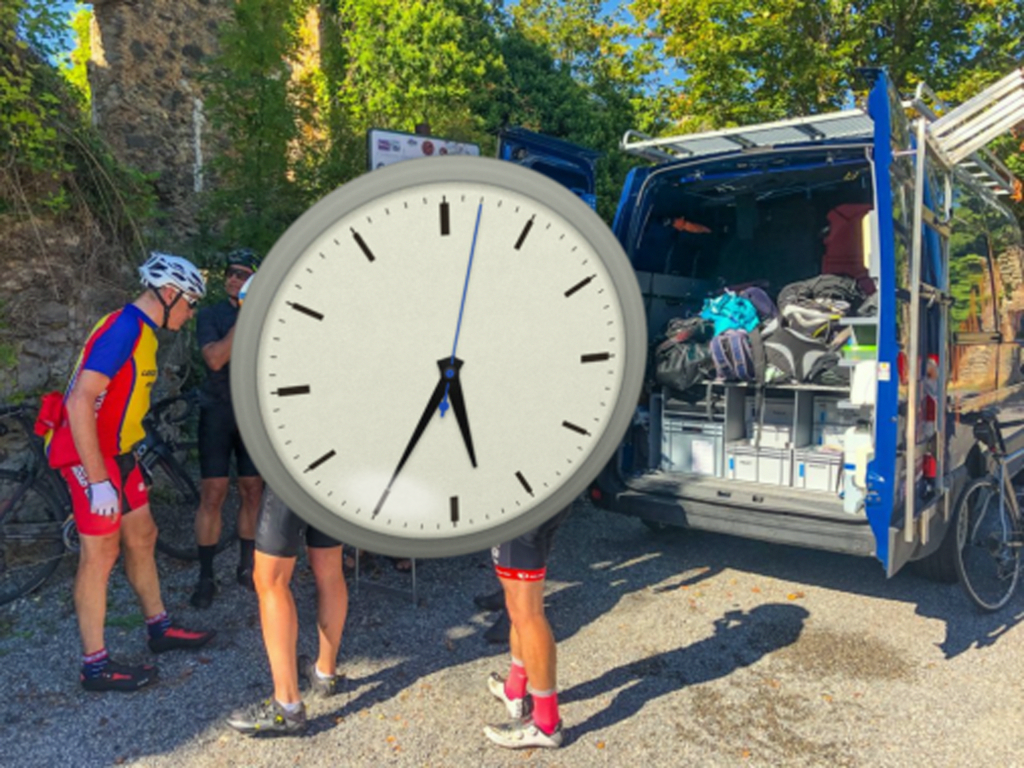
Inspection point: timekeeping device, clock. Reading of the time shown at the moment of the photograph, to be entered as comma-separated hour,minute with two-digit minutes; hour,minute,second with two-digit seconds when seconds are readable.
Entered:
5,35,02
